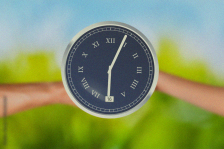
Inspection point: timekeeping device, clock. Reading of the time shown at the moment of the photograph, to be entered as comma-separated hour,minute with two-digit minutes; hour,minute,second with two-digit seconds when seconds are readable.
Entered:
6,04
